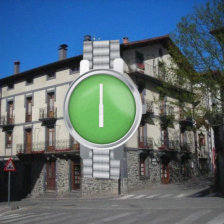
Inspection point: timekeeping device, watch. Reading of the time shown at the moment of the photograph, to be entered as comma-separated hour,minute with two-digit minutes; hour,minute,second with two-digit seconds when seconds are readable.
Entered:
6,00
